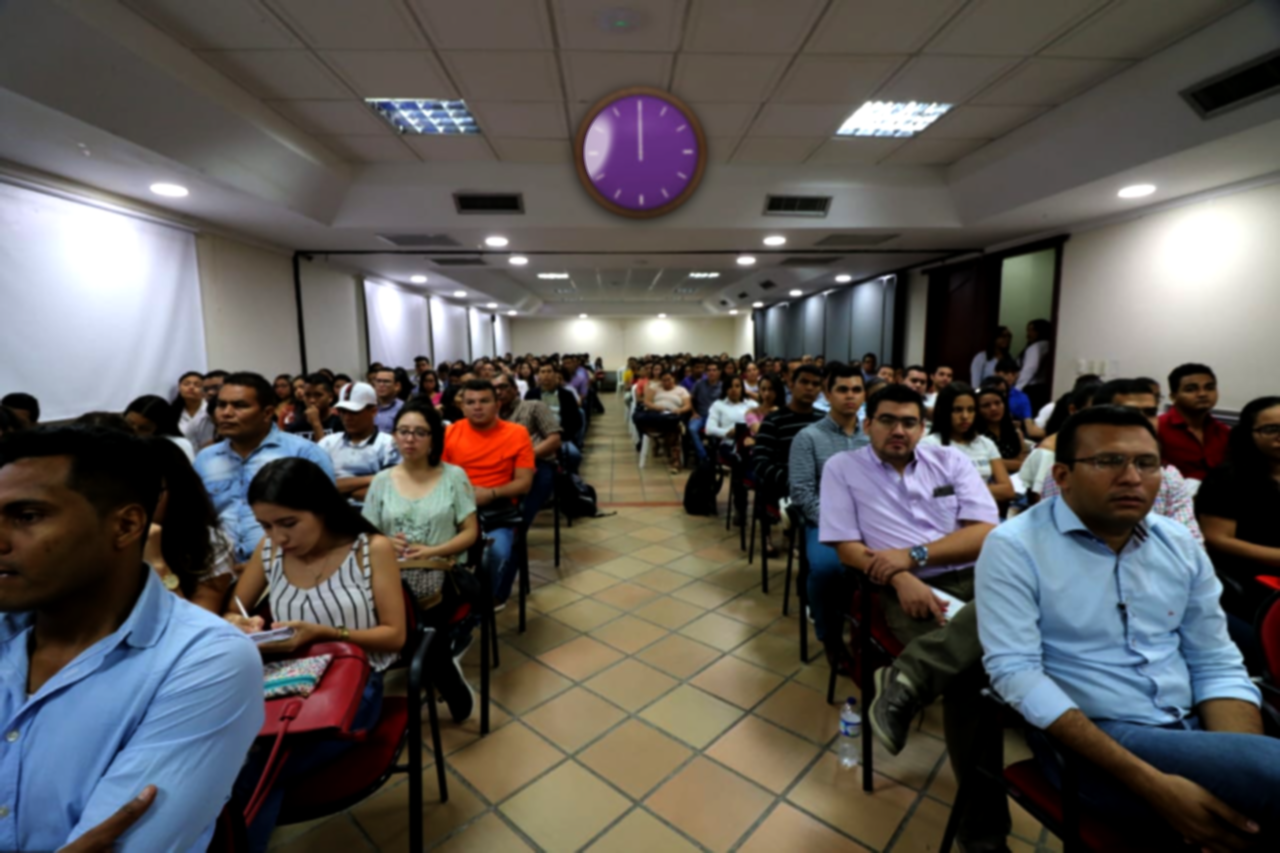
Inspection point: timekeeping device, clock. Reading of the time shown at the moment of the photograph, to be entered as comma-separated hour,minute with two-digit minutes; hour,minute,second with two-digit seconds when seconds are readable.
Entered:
12,00
